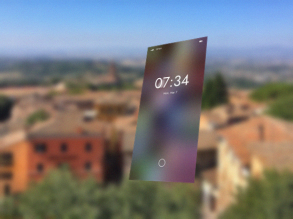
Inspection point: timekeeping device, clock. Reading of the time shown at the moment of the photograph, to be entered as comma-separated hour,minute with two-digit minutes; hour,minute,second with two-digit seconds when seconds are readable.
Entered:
7,34
